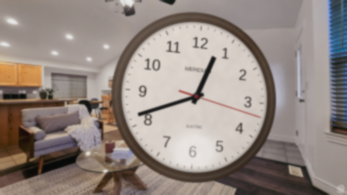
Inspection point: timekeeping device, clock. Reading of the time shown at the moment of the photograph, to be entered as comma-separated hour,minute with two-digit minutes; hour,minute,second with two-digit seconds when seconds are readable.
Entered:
12,41,17
